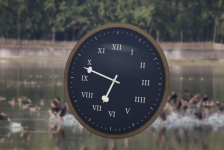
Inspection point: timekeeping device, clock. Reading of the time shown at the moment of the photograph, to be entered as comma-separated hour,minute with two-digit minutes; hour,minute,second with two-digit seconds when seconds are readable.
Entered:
6,48
